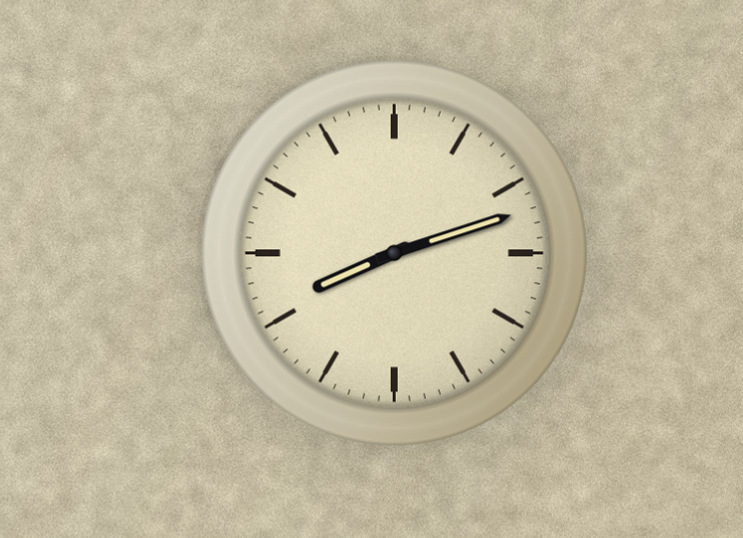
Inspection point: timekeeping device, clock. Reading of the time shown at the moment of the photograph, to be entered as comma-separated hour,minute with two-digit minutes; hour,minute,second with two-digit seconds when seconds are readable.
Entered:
8,12
